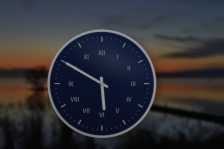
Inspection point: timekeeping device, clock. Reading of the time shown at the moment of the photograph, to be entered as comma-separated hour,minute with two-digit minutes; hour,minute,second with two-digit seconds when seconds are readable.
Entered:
5,50
